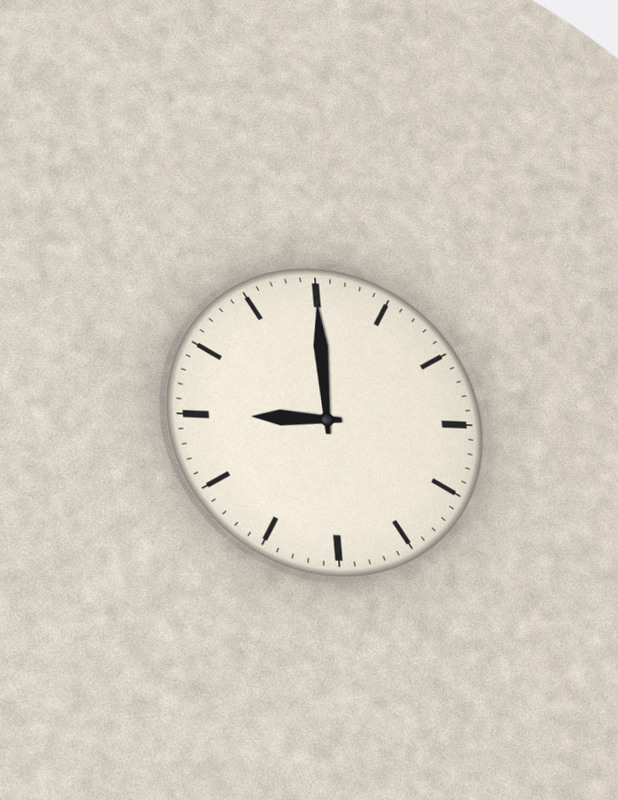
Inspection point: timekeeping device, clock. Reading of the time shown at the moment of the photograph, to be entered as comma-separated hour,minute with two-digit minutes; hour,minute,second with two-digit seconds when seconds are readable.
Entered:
9,00
